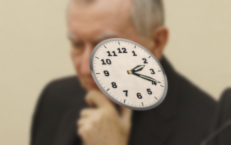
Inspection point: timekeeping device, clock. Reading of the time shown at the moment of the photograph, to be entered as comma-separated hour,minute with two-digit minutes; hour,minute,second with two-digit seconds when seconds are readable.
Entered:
2,19
